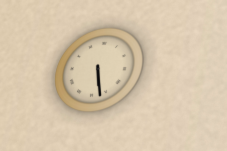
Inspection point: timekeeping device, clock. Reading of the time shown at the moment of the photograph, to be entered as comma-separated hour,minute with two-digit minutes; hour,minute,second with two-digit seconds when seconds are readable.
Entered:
5,27
